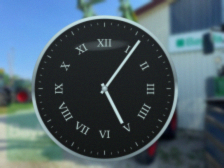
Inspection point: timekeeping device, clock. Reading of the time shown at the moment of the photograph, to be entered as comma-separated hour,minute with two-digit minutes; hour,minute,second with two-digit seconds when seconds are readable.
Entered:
5,06
